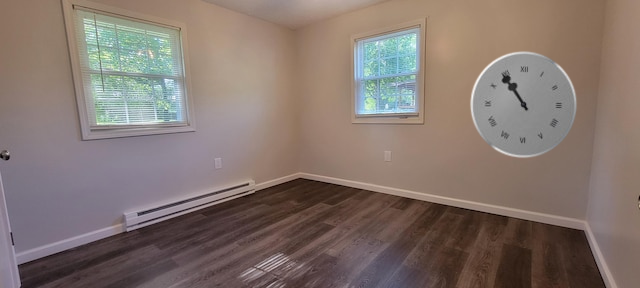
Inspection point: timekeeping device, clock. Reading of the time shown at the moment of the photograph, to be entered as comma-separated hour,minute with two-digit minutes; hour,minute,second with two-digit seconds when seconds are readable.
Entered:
10,54
